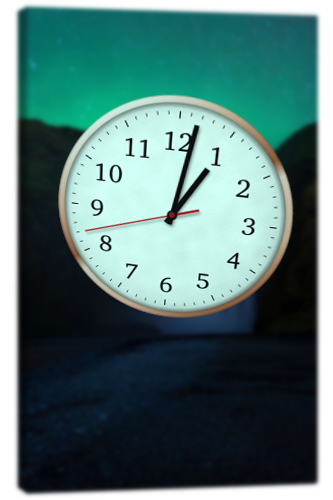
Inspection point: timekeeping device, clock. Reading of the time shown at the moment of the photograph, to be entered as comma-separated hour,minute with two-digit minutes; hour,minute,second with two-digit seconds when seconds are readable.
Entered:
1,01,42
